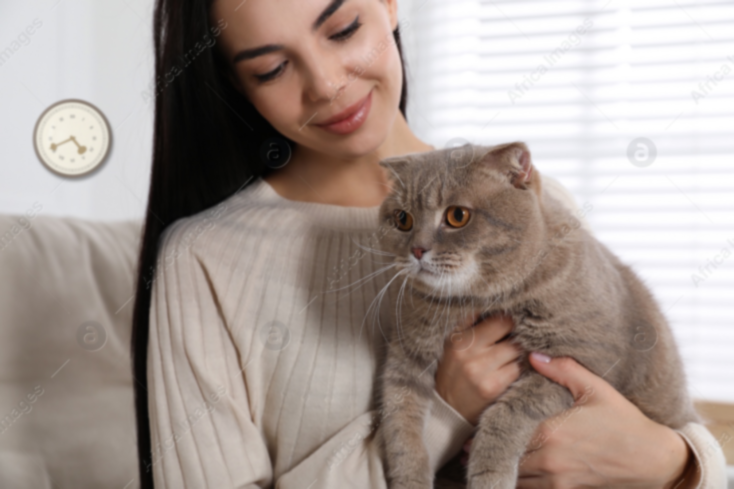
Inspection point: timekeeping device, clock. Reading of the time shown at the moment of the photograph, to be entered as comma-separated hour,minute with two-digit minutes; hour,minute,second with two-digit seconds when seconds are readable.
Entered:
4,41
